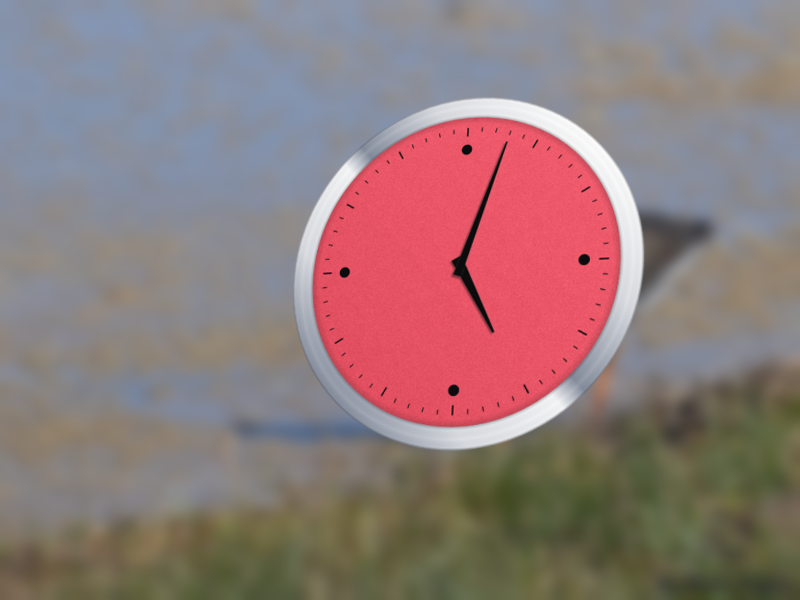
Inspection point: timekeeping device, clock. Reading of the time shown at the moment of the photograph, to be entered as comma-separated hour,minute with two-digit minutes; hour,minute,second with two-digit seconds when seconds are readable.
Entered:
5,03
